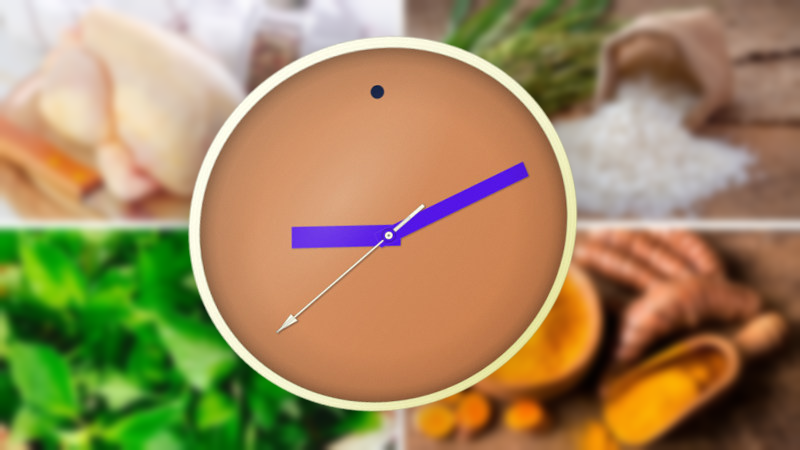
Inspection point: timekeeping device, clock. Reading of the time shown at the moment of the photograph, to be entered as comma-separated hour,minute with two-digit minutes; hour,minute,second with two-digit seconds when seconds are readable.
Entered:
9,11,39
